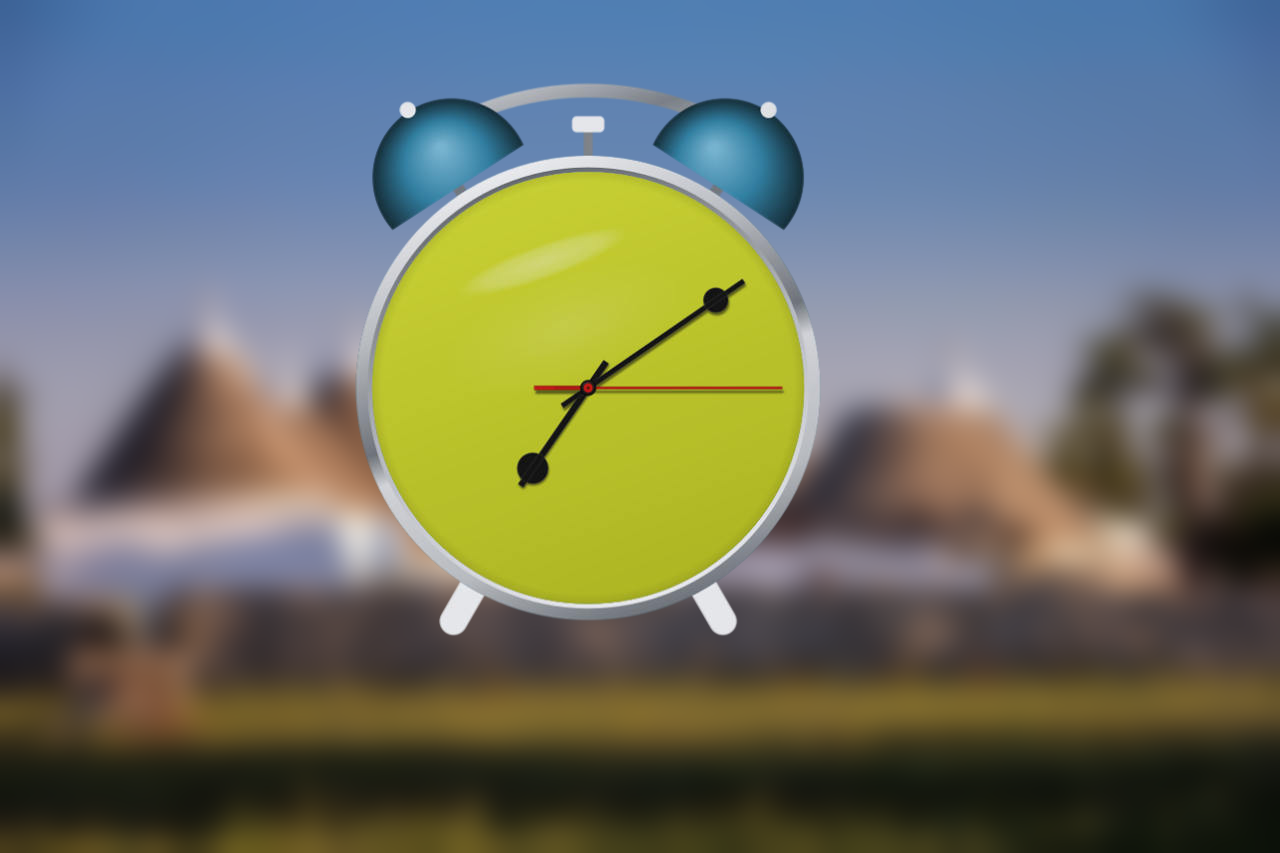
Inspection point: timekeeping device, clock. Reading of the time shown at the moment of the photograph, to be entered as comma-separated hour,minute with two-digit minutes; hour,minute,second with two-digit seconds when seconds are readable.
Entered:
7,09,15
